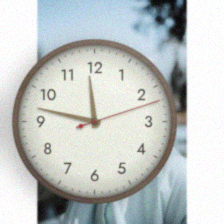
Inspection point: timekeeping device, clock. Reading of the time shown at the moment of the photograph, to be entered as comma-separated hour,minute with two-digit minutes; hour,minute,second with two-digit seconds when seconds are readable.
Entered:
11,47,12
